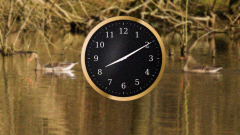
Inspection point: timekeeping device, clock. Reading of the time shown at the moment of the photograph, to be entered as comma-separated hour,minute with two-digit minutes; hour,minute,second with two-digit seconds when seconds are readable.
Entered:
8,10
